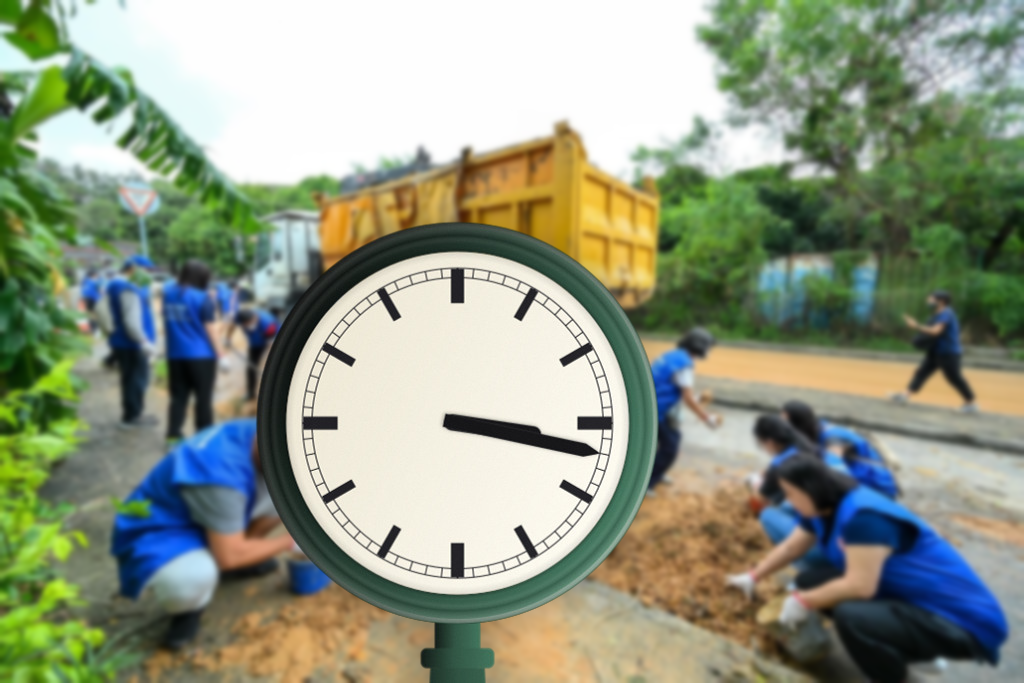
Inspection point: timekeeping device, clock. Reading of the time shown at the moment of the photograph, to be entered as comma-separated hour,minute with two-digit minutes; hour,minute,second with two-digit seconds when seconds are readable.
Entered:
3,17
